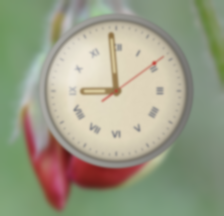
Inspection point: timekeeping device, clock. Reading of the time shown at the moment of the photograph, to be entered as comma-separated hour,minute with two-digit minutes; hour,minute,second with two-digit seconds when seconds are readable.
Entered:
8,59,09
